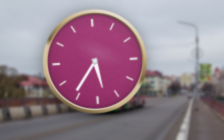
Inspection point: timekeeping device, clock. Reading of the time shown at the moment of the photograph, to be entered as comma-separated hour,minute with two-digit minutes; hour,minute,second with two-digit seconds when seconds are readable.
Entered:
5,36
